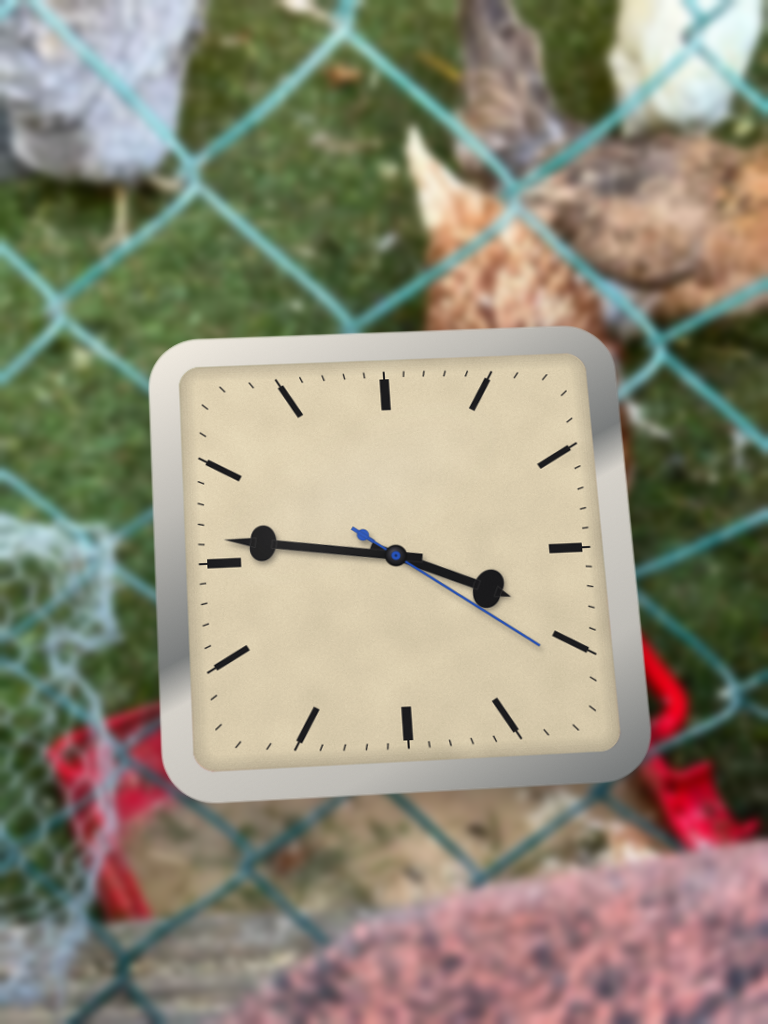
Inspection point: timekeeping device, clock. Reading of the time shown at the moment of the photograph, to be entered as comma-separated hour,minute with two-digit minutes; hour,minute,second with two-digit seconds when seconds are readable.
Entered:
3,46,21
